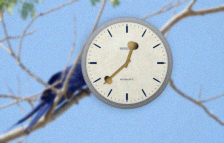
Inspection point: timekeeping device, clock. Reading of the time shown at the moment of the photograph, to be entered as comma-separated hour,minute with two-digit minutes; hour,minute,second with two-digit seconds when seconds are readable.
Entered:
12,38
